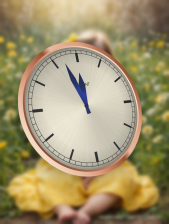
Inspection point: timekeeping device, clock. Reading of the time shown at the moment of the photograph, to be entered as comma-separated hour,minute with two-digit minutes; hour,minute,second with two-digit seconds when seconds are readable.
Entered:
11,57
